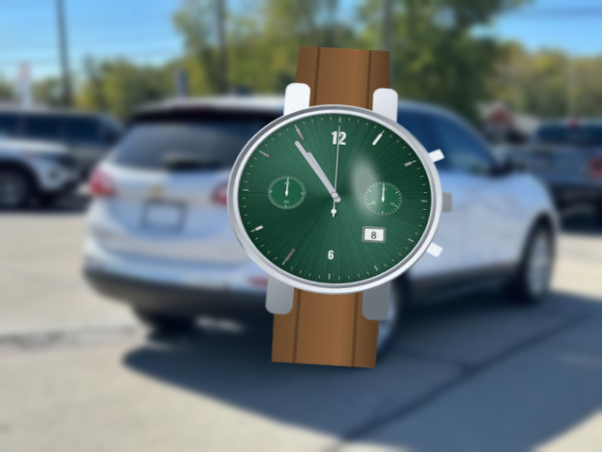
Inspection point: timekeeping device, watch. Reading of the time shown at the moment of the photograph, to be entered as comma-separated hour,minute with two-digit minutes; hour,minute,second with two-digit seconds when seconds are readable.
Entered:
10,54
